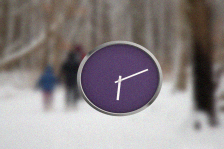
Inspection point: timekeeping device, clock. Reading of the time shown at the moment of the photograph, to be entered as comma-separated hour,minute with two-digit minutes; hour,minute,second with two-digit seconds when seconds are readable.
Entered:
6,11
